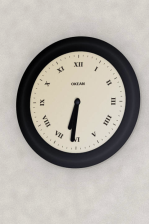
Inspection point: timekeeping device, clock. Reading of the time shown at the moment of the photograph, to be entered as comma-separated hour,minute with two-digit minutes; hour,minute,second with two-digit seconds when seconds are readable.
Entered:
6,31
